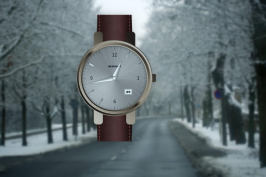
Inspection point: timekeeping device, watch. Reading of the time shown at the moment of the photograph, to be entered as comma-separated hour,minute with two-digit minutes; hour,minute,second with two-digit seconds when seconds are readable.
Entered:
12,43
